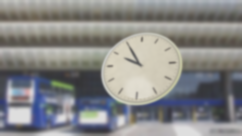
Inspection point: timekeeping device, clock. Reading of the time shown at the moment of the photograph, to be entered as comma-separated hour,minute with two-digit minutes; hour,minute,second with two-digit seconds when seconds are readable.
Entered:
9,55
